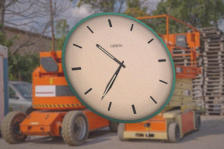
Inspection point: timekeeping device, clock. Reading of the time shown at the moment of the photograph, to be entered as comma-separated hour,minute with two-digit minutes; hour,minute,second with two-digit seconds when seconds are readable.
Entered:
10,37
